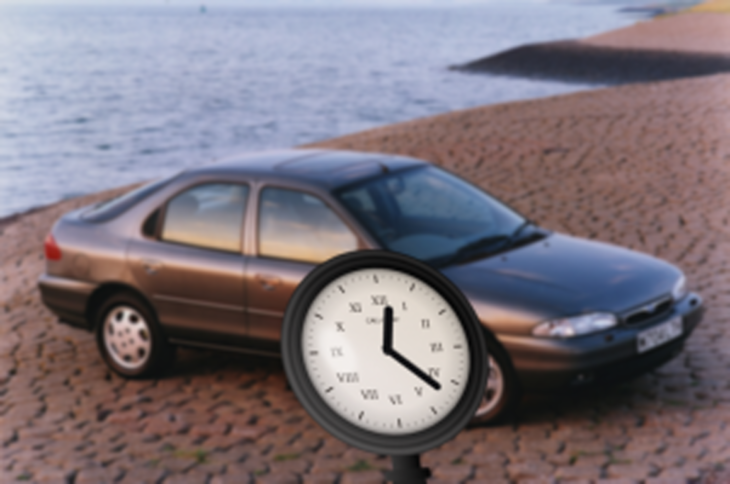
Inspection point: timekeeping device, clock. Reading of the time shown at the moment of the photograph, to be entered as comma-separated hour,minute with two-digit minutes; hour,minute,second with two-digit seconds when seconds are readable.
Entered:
12,22
